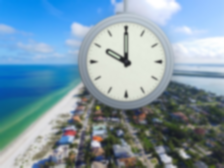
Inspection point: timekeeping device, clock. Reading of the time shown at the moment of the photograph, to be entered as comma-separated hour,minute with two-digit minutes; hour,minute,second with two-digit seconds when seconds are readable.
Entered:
10,00
